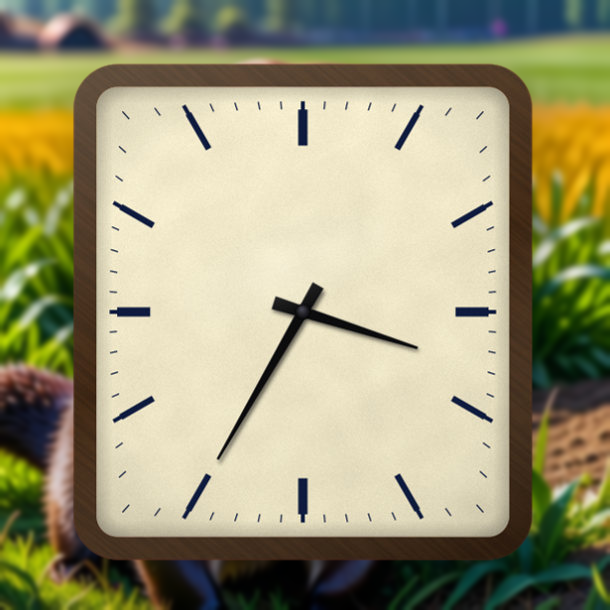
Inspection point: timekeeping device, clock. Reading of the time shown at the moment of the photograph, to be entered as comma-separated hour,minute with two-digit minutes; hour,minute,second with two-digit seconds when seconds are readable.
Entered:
3,35
